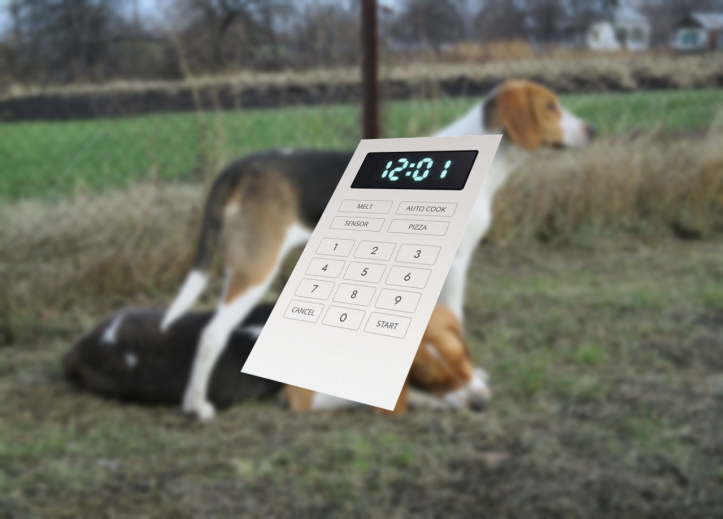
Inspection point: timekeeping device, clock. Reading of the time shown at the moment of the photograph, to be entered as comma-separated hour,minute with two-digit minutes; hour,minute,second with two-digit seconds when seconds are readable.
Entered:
12,01
